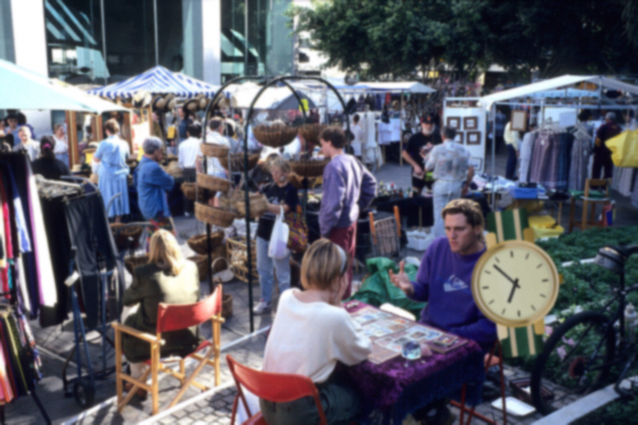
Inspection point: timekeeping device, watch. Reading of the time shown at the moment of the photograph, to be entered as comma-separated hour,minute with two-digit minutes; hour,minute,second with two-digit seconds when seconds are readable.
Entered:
6,53
